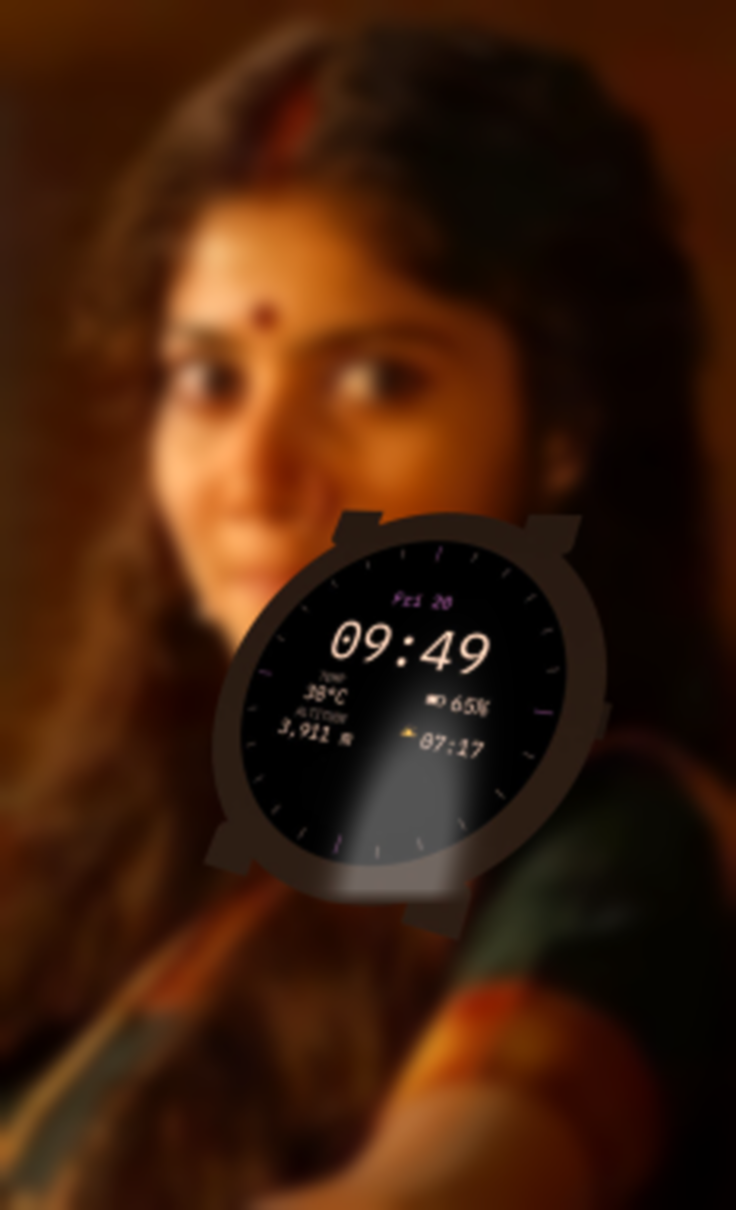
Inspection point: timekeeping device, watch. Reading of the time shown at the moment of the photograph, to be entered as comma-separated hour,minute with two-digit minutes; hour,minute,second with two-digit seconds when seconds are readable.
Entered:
9,49
